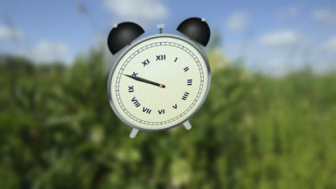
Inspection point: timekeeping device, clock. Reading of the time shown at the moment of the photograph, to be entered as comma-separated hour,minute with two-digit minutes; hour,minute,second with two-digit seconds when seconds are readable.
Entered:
9,49
